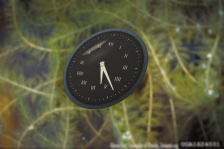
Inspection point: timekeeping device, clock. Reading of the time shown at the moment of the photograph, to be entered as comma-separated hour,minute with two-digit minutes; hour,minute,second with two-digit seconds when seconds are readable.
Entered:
5,23
